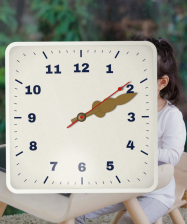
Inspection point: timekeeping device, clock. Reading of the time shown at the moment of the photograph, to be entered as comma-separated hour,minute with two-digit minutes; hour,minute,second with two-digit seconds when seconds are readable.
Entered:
2,11,09
